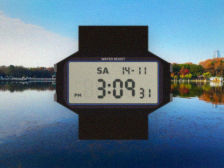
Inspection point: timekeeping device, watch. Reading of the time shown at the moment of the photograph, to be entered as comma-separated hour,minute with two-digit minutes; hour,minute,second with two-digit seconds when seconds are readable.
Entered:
3,09,31
